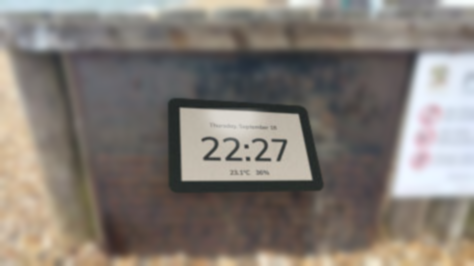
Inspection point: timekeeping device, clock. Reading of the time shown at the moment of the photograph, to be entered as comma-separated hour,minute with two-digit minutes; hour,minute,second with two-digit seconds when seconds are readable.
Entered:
22,27
